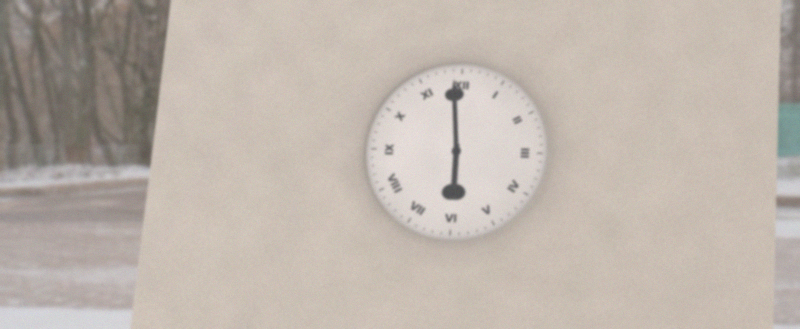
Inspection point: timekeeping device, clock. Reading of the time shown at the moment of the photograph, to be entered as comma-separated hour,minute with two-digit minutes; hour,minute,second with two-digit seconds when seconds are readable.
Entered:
5,59
